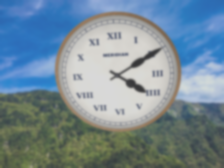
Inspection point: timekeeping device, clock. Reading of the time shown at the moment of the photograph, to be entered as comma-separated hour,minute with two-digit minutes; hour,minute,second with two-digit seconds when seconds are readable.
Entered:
4,10
